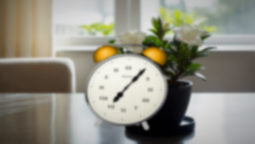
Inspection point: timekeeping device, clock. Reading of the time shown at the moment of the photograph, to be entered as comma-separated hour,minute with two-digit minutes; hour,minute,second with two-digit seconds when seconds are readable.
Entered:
7,06
